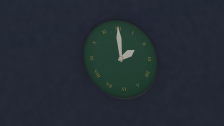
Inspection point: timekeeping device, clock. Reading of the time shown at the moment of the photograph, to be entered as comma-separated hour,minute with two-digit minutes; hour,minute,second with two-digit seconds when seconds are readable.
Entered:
2,00
